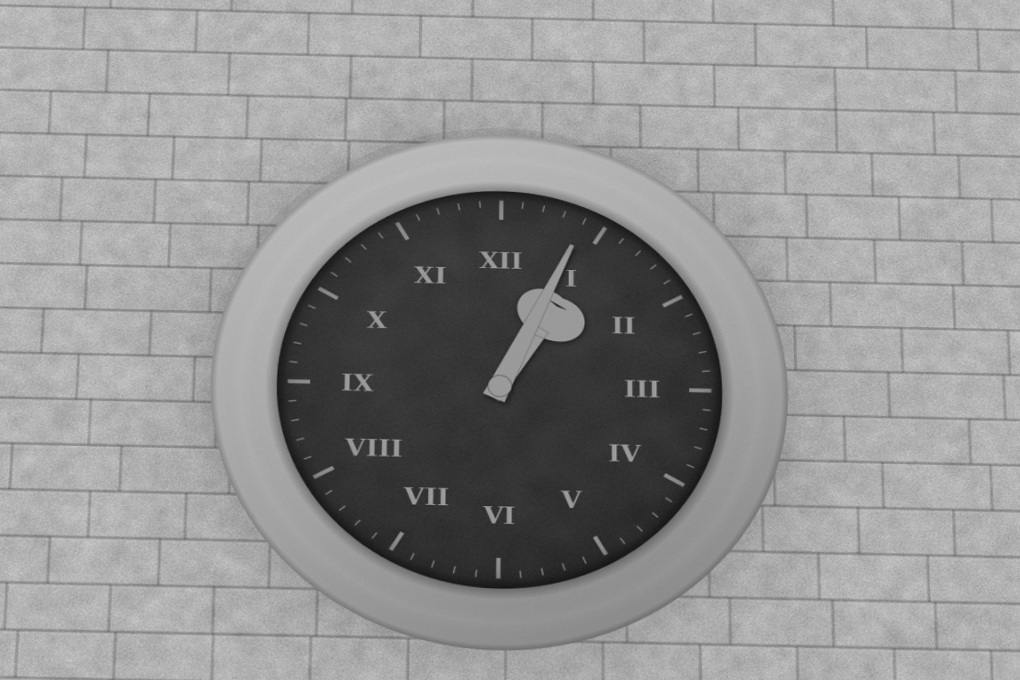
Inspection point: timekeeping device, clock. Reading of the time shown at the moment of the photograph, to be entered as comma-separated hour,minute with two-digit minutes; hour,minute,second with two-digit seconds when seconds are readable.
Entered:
1,04
